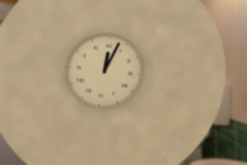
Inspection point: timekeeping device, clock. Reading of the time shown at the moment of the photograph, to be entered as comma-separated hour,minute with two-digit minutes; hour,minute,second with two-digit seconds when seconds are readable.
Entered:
12,03
